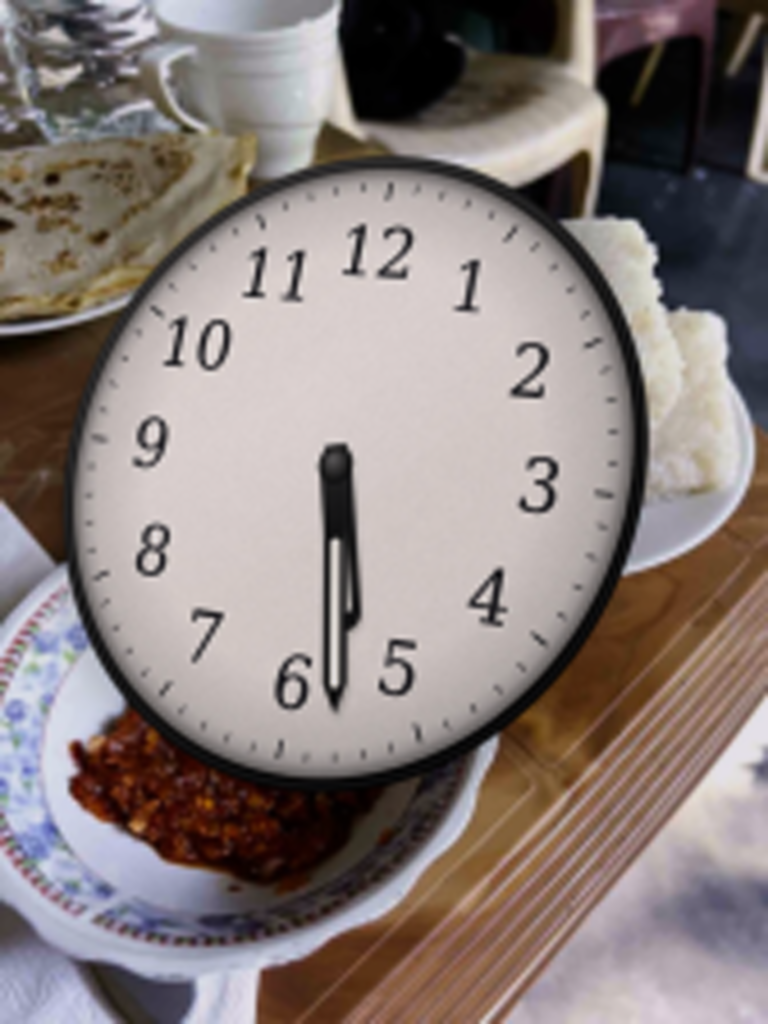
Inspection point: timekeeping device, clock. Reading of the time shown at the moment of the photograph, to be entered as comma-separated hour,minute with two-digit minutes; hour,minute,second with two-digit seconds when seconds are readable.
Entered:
5,28
